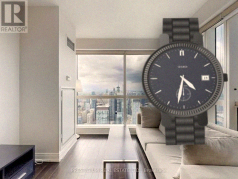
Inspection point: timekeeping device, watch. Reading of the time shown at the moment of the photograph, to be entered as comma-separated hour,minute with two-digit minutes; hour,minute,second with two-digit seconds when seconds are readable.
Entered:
4,32
